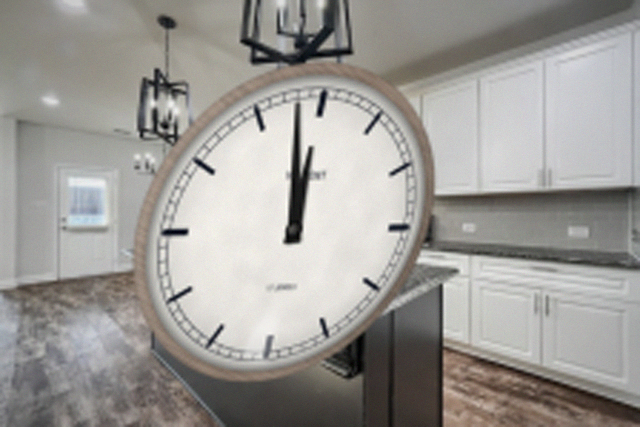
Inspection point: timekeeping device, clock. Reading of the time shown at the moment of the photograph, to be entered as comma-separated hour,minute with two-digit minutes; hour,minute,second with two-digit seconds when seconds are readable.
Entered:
11,58
